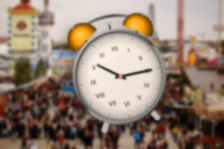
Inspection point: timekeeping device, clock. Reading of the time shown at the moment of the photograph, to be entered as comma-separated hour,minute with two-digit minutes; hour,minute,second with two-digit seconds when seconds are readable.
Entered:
10,15
